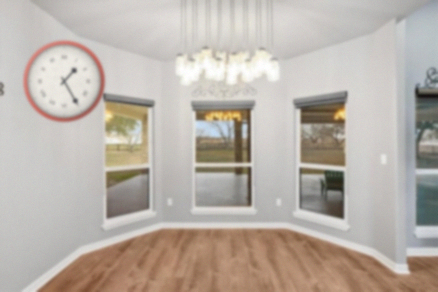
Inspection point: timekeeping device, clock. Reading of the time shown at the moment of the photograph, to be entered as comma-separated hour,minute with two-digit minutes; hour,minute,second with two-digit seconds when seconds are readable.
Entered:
1,25
